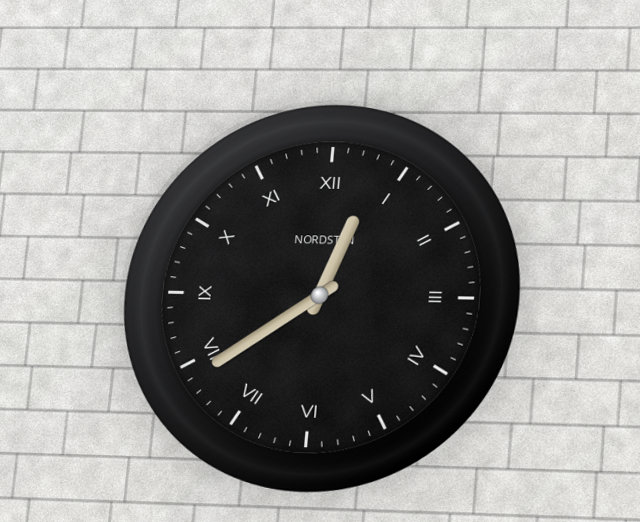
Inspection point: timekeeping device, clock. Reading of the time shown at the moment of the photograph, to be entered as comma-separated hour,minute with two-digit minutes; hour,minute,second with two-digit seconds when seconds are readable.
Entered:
12,39
